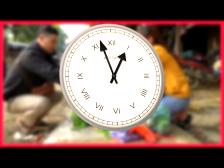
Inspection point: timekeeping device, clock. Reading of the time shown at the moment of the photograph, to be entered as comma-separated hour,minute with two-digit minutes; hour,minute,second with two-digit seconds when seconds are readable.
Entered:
12,57
